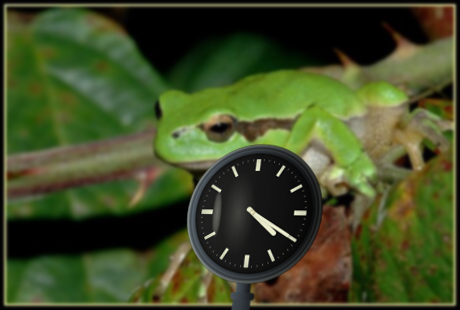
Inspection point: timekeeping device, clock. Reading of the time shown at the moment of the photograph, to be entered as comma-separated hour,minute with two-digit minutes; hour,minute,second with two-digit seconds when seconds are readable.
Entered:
4,20
